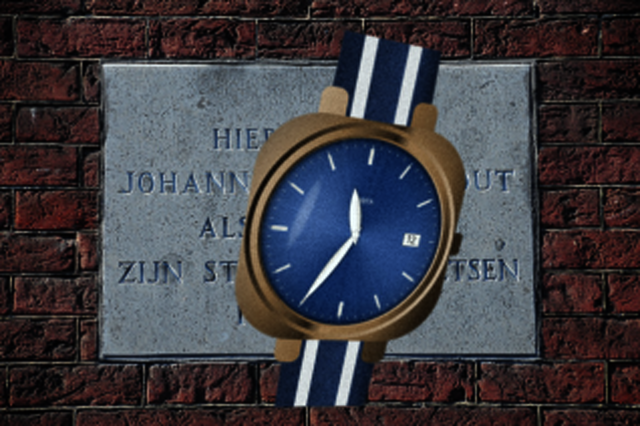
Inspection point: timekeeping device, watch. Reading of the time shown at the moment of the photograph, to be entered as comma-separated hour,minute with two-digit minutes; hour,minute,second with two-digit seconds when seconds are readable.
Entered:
11,35
